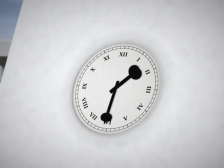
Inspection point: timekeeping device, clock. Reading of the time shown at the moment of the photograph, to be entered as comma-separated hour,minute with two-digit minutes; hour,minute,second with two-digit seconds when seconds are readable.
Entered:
1,31
